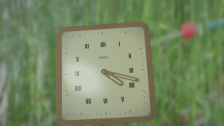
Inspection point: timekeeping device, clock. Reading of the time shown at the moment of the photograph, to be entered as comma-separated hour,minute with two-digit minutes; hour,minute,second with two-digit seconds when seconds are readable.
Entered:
4,18
